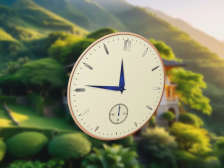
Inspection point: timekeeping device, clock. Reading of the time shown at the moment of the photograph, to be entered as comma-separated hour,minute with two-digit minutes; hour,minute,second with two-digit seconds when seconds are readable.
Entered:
11,46
